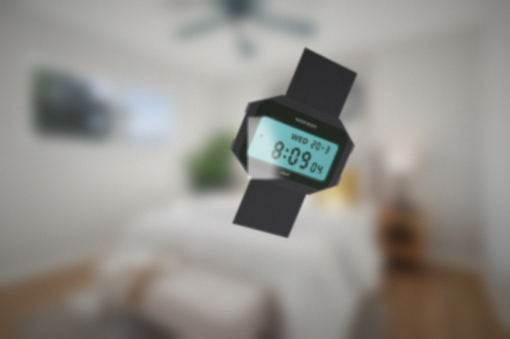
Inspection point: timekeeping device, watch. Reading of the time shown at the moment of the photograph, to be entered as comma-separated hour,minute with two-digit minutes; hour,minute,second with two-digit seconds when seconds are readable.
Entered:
8,09,04
